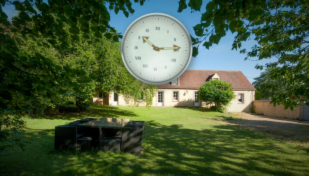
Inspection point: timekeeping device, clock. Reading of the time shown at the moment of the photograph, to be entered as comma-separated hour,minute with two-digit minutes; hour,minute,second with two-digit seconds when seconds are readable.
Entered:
10,14
